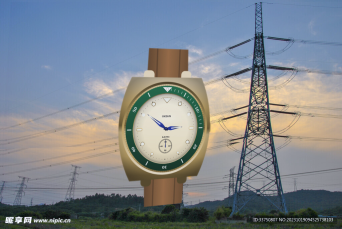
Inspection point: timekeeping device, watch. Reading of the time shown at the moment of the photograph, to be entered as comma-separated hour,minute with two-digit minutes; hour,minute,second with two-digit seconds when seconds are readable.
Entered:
2,51
